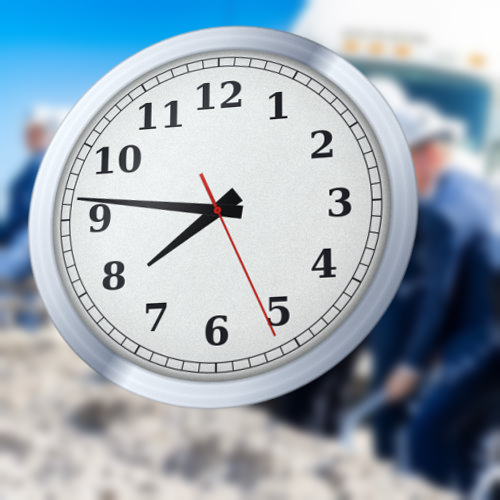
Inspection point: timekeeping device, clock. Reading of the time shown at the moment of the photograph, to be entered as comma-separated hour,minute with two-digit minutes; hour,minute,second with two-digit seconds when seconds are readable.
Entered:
7,46,26
